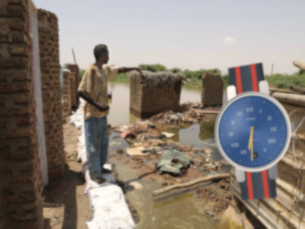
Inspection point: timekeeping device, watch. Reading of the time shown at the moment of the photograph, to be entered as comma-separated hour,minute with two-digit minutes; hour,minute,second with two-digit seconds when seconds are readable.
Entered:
6,31
